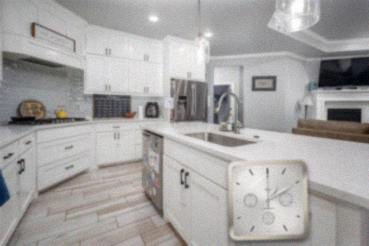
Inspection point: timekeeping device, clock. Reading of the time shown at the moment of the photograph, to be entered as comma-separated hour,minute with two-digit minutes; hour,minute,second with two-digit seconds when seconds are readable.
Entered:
1,10
